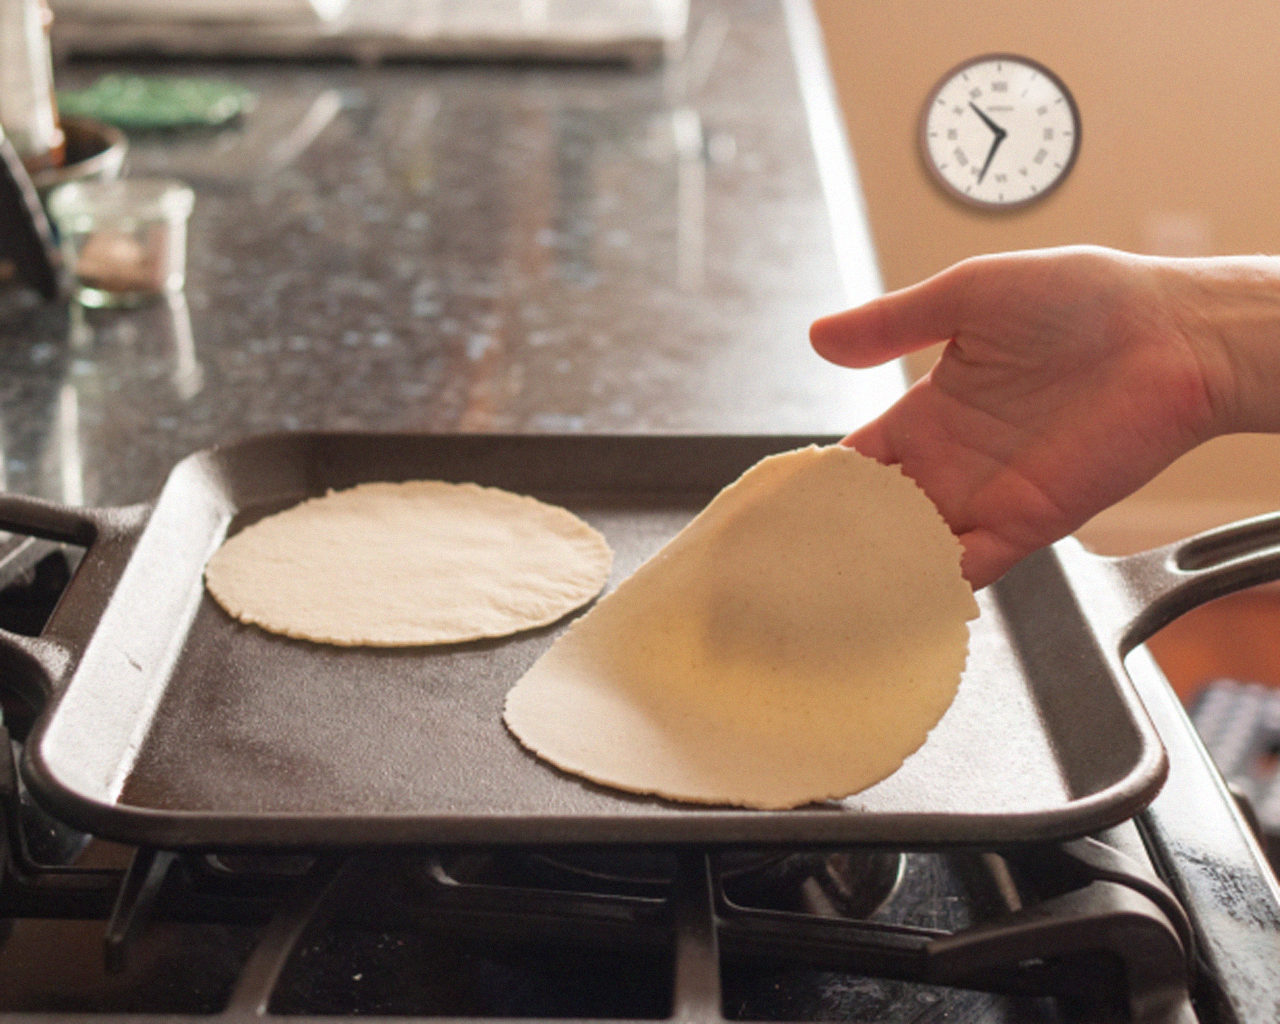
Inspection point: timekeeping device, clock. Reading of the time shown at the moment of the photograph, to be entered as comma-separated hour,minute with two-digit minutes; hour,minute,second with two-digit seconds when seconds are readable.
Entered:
10,34
